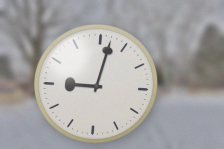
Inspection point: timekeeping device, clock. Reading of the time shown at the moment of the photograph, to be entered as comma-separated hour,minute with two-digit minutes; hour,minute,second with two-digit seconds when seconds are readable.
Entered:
9,02
